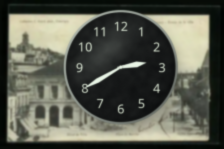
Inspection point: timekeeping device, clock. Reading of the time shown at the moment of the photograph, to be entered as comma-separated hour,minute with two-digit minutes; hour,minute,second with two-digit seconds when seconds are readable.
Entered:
2,40
